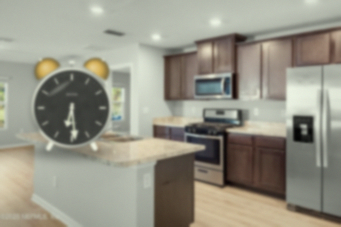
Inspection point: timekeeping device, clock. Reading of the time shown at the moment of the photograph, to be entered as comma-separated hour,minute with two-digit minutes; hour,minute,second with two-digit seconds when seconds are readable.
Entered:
6,29
